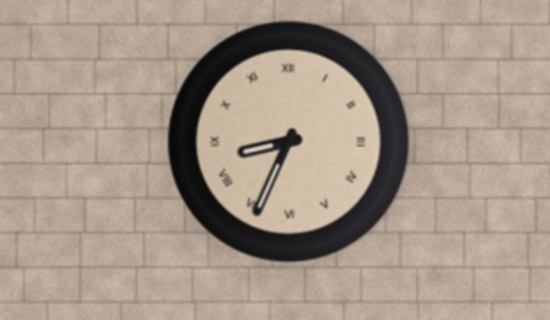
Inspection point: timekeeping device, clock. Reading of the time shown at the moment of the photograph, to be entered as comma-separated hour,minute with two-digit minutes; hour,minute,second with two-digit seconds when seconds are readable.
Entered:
8,34
